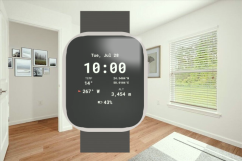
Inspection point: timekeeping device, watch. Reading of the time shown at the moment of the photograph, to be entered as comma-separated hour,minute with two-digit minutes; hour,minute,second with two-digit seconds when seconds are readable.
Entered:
10,00
